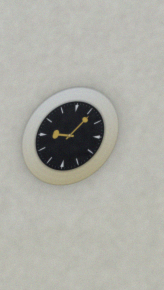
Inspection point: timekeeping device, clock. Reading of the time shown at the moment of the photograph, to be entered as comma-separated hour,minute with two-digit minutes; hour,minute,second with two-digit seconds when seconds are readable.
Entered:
9,06
